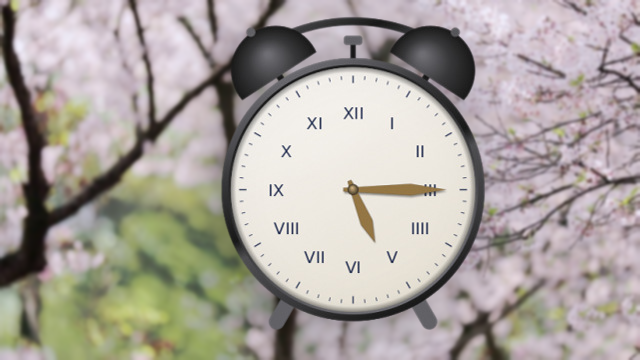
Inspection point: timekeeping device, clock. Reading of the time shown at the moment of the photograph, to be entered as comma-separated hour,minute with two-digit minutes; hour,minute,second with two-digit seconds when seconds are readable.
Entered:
5,15
